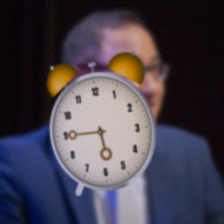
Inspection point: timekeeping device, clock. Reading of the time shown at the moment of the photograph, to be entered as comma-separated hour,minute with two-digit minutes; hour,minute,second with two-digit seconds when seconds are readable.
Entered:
5,45
